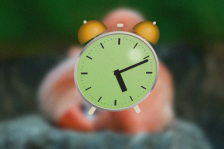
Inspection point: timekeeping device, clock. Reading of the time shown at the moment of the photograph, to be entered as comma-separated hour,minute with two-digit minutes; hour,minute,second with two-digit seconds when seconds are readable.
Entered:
5,11
